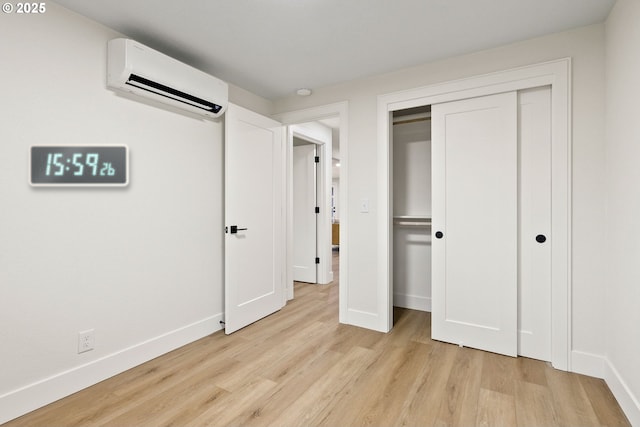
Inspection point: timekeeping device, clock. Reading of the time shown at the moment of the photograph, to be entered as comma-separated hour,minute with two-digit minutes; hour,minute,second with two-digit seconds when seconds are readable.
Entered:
15,59,26
